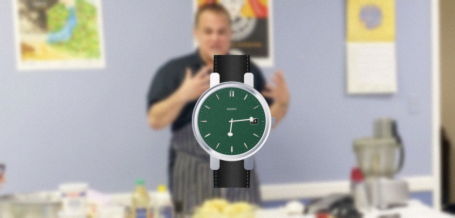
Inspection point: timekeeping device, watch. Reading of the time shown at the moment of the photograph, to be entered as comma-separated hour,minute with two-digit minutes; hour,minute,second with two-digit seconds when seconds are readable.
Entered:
6,14
